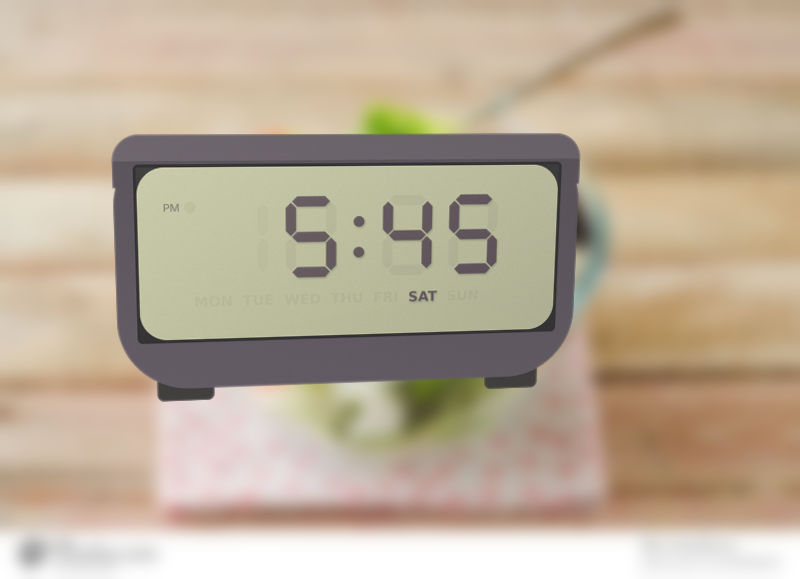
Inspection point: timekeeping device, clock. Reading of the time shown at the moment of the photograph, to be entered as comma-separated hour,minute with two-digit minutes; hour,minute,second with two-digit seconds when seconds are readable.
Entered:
5,45
